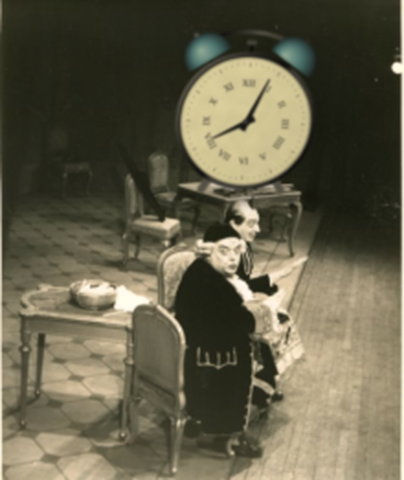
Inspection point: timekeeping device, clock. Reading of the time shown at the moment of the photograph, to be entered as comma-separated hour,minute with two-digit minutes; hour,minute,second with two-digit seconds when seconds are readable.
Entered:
8,04
